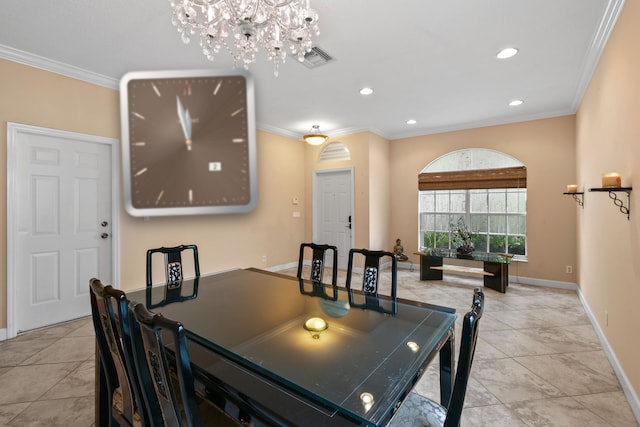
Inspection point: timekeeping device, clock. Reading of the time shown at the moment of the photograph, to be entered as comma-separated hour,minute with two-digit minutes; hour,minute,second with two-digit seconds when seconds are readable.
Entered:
11,58
